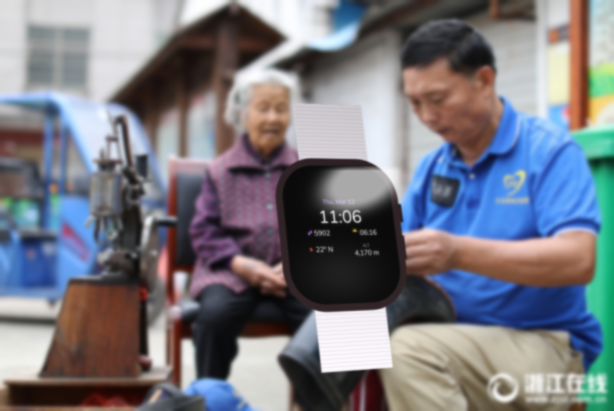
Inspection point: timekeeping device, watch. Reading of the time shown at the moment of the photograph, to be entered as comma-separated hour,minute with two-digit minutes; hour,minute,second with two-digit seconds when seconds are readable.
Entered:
11,06
